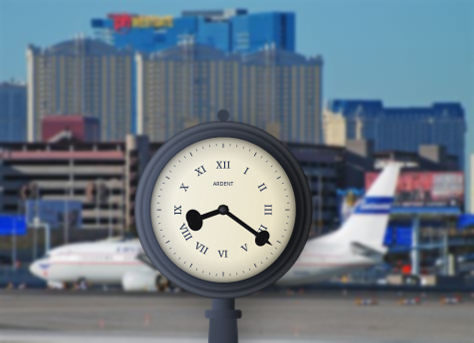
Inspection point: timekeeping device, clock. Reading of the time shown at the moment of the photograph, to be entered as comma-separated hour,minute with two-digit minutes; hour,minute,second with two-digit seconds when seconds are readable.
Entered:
8,21
